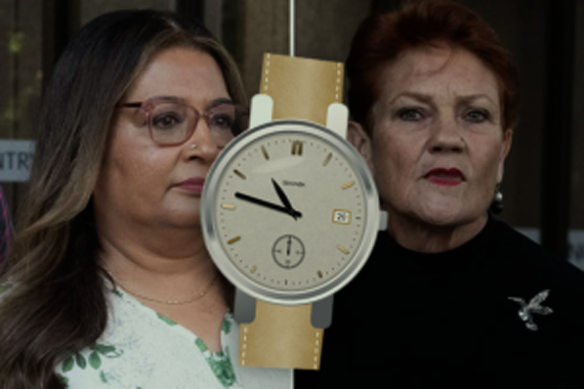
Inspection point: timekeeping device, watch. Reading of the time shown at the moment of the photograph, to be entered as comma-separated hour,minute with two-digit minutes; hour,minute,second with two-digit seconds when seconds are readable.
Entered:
10,47
